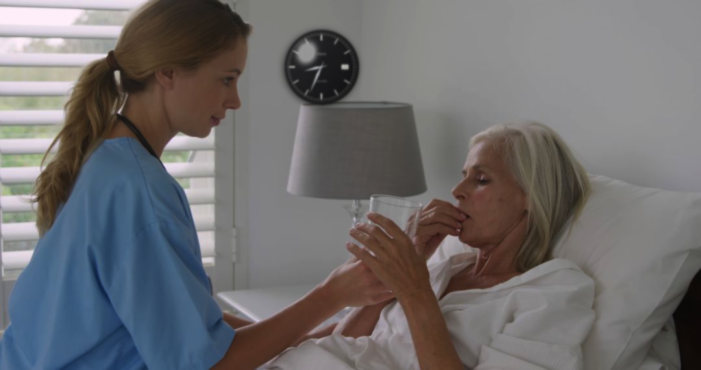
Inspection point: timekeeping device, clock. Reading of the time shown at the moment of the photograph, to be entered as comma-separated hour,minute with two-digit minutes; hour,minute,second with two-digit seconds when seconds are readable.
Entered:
8,34
